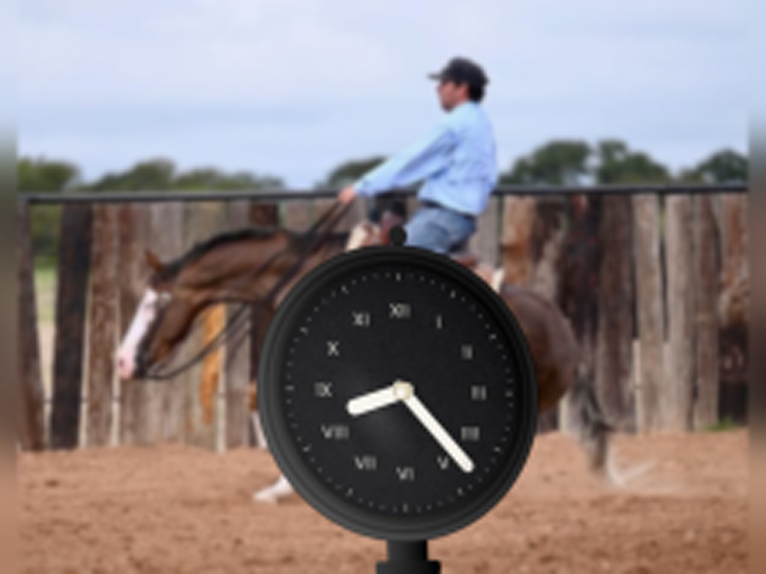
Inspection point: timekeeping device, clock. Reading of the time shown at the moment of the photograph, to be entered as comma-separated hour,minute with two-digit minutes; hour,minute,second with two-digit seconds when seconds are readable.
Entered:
8,23
